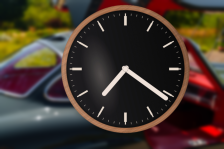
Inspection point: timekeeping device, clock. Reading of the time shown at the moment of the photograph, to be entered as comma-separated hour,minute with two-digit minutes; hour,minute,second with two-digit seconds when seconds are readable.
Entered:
7,21
